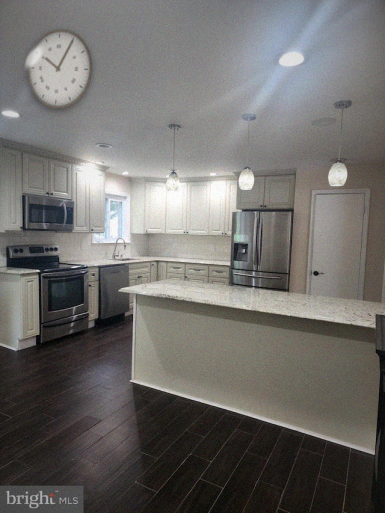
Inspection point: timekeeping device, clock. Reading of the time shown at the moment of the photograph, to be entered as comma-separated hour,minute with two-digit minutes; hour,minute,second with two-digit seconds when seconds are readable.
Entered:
10,05
